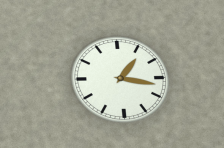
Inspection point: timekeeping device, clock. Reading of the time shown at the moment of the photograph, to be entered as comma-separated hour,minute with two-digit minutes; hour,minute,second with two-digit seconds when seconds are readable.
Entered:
1,17
